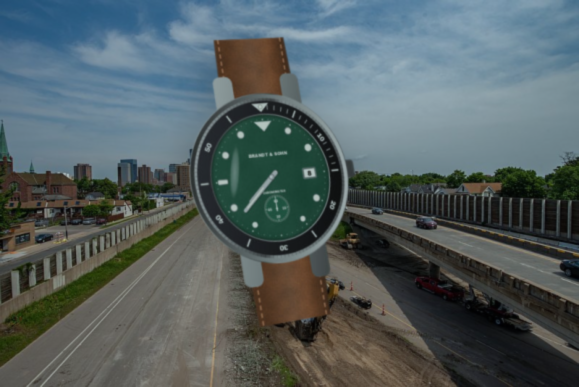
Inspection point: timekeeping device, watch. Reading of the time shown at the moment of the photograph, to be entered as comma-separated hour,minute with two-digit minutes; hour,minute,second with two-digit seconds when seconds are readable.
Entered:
7,38
